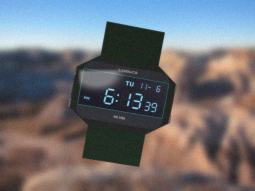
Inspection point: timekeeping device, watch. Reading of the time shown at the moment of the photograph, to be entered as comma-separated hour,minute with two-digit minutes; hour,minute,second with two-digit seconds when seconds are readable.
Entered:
6,13,39
